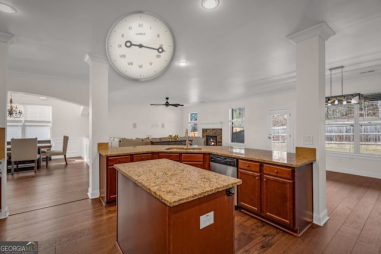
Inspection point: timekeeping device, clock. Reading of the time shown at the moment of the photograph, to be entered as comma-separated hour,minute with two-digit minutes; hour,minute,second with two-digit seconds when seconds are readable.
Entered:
9,17
